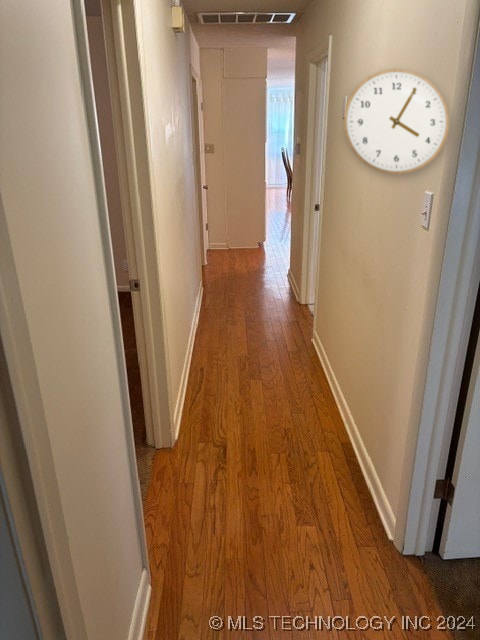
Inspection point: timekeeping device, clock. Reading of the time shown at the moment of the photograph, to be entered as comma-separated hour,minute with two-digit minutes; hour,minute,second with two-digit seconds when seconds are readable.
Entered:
4,05
